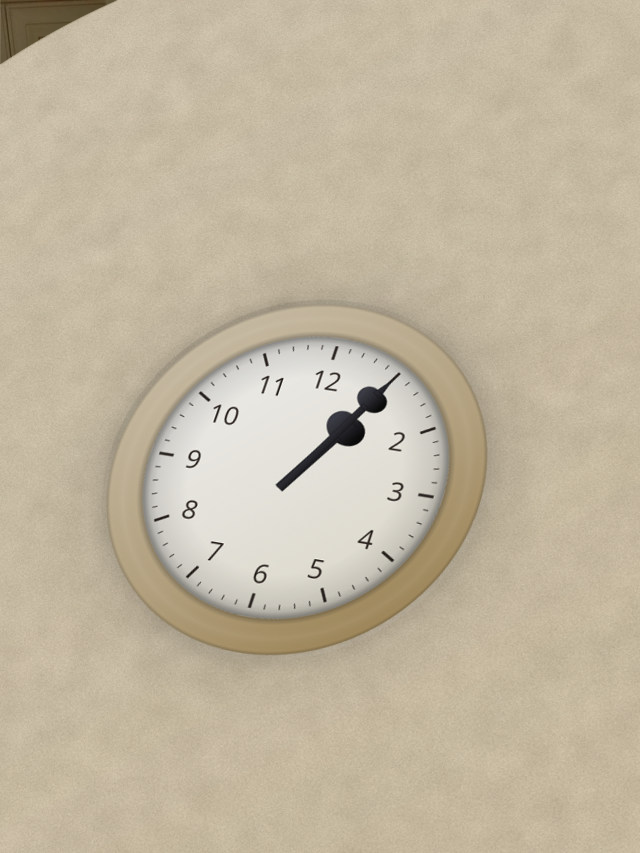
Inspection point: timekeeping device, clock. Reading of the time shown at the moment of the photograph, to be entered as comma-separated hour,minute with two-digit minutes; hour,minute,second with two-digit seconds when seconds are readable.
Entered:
1,05
